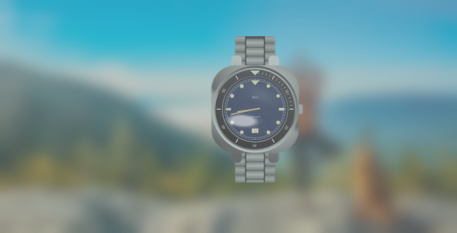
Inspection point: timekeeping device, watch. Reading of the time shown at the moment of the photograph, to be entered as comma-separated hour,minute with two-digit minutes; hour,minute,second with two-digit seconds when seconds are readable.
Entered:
8,43
